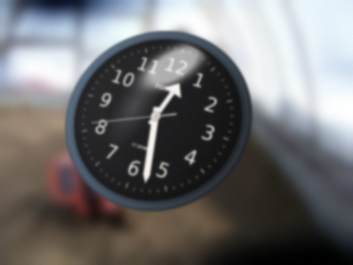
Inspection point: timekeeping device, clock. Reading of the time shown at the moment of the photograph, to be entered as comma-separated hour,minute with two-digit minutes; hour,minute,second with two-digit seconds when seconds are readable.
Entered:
12,27,41
